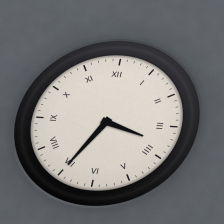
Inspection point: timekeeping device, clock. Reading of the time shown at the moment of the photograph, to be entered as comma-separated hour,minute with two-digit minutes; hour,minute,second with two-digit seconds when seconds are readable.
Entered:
3,35
